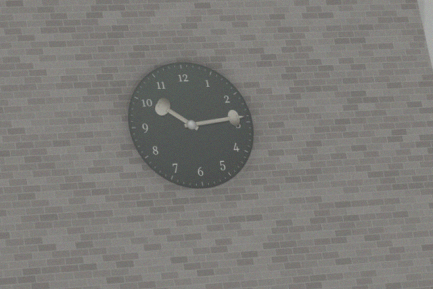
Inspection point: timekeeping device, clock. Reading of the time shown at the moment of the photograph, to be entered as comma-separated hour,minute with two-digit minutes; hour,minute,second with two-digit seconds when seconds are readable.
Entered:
10,14
